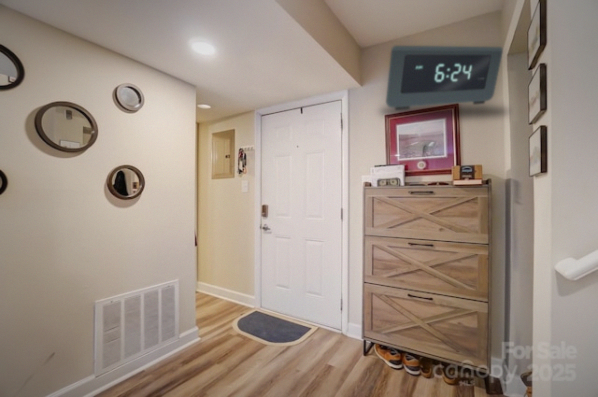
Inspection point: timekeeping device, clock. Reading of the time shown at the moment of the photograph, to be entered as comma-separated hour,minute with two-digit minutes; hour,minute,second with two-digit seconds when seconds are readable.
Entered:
6,24
